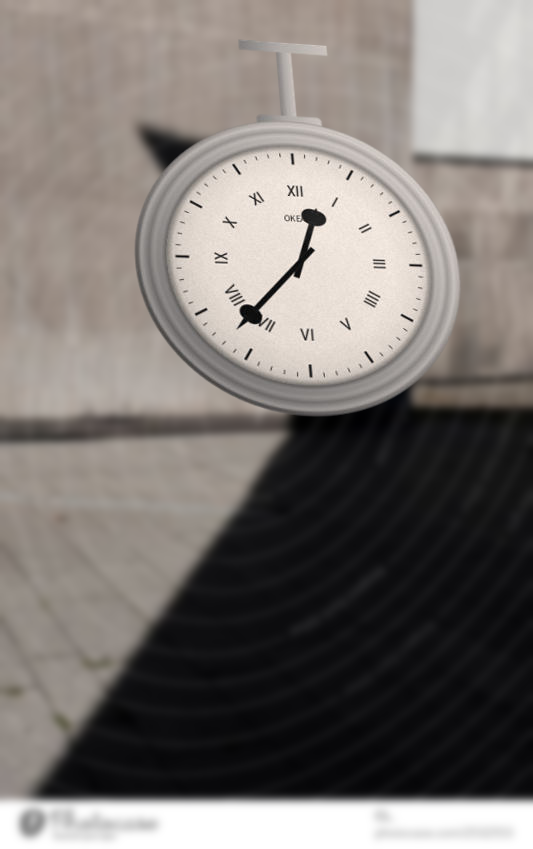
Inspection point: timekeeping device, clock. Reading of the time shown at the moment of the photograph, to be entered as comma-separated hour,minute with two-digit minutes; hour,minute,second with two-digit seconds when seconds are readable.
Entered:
12,37
